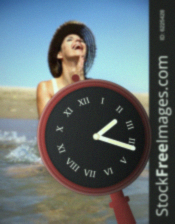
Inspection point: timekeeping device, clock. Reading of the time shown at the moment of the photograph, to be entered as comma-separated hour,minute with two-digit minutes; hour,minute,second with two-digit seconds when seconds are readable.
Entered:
2,21
